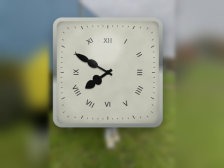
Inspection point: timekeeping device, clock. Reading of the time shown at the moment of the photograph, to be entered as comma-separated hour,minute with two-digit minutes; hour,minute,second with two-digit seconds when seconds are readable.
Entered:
7,50
